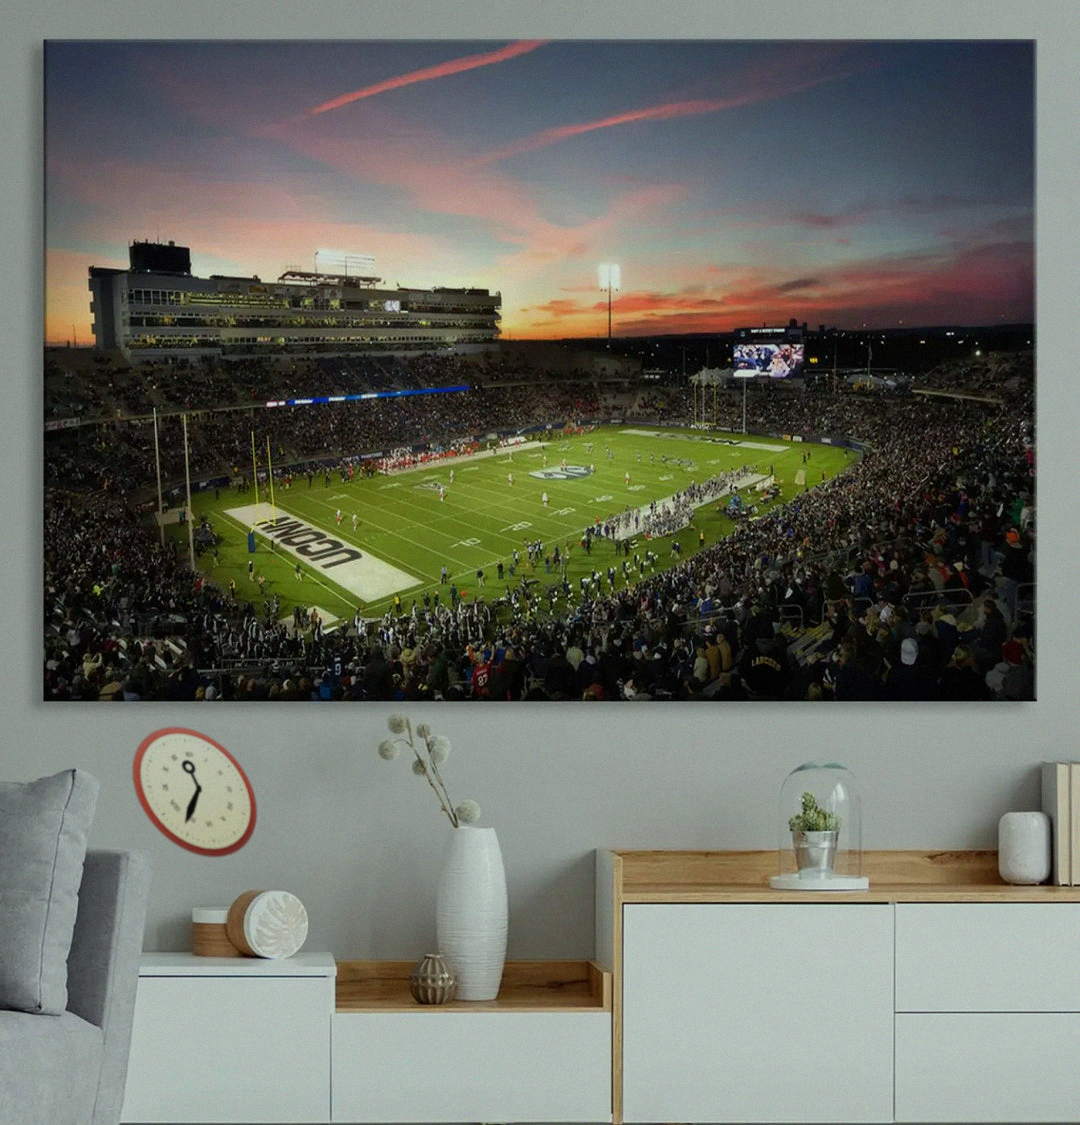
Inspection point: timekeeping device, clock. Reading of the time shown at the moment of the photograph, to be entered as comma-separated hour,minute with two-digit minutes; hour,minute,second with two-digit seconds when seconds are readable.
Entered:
11,36
